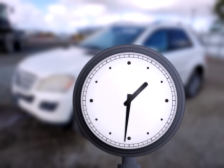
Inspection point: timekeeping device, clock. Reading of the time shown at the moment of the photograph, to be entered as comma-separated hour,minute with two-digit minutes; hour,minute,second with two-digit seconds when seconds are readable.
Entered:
1,31
